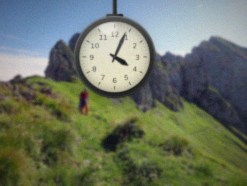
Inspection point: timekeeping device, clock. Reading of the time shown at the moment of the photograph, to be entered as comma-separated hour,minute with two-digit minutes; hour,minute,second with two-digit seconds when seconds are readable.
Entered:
4,04
